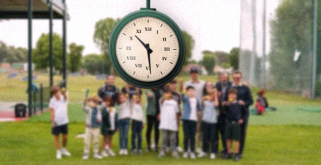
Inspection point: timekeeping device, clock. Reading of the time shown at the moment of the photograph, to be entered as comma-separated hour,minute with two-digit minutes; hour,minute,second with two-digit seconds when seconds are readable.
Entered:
10,29
